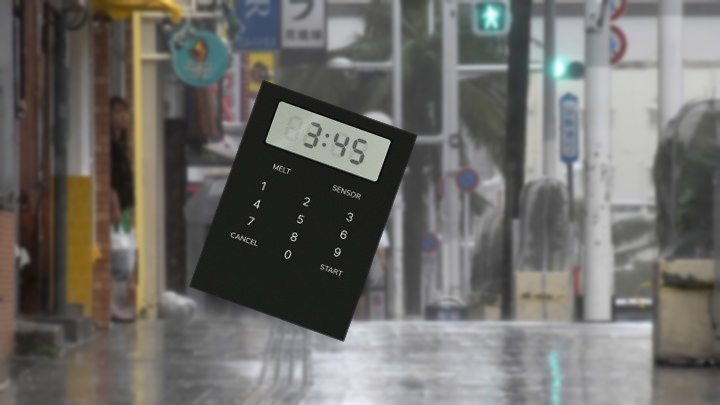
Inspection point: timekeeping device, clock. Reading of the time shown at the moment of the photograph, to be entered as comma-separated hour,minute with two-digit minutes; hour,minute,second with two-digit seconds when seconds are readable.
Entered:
3,45
